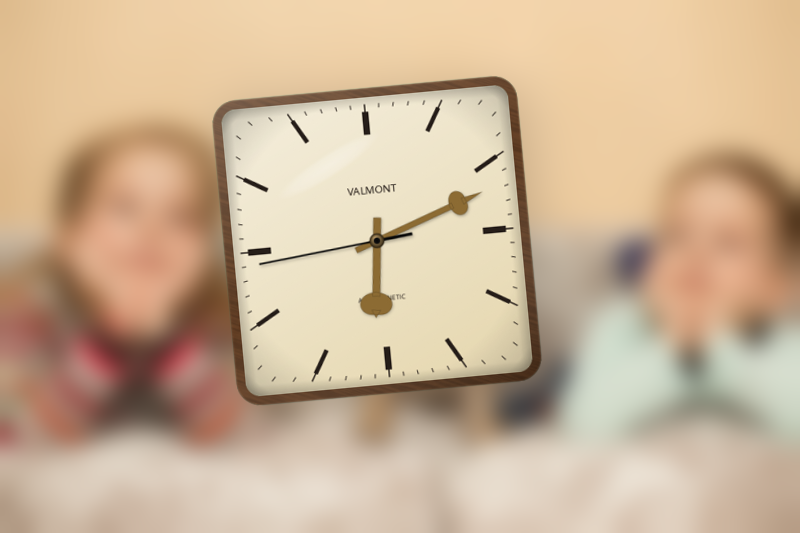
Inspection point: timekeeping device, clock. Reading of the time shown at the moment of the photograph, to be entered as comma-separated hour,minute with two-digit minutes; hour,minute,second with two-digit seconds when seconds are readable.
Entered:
6,11,44
